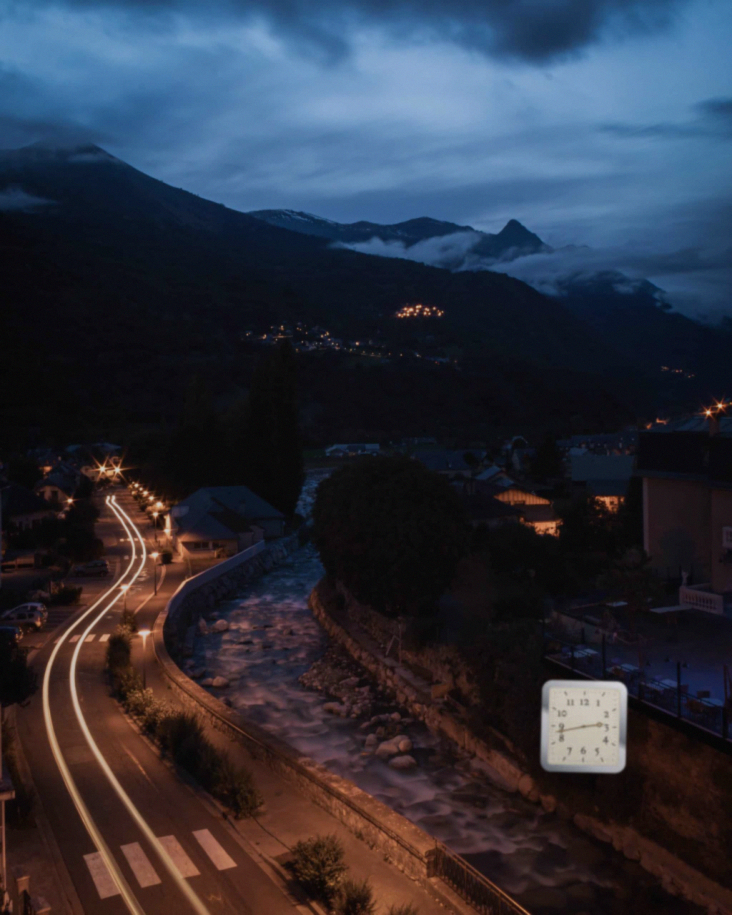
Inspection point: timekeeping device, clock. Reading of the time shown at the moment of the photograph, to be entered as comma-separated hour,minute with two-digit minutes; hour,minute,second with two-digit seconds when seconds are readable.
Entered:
2,43
